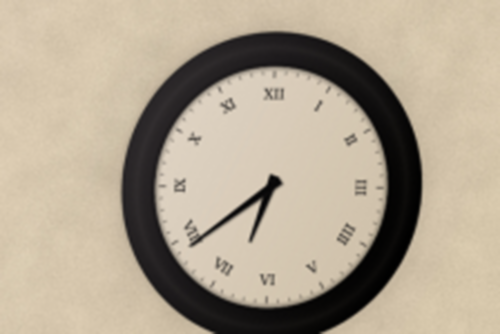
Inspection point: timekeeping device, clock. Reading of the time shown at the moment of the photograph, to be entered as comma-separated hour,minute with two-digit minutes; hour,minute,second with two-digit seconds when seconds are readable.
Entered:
6,39
